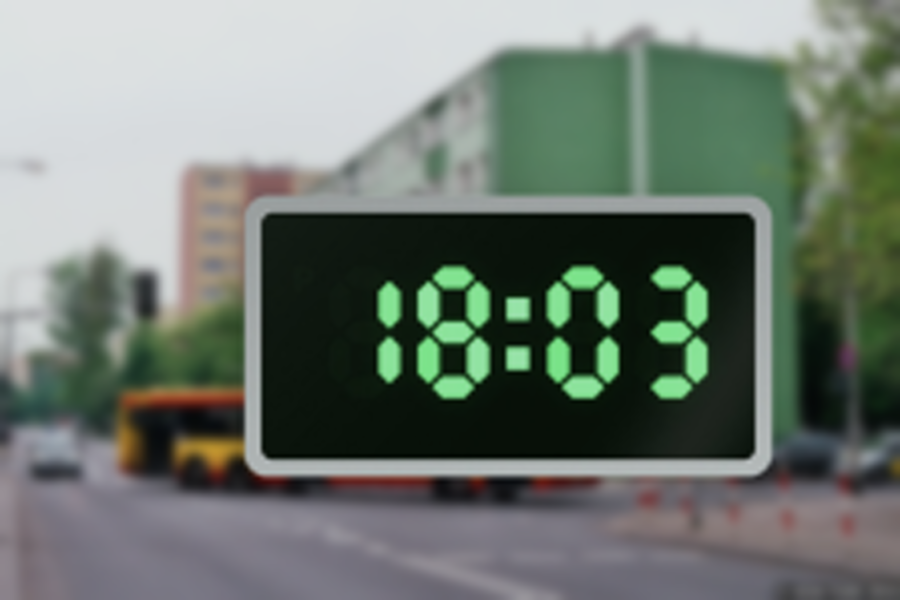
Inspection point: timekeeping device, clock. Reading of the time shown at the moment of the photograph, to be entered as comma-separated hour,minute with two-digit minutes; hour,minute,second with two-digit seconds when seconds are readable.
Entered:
18,03
